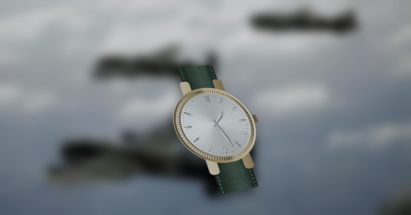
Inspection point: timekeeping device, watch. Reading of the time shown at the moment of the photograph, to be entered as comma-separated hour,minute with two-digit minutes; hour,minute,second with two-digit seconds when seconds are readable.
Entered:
1,27
